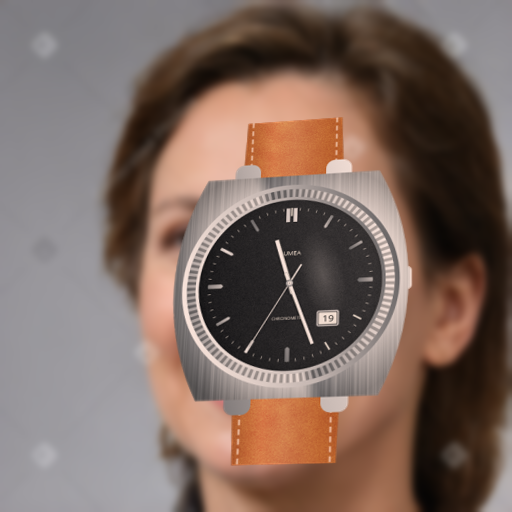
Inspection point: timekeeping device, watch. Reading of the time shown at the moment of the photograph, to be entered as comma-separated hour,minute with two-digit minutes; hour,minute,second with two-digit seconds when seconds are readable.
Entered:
11,26,35
